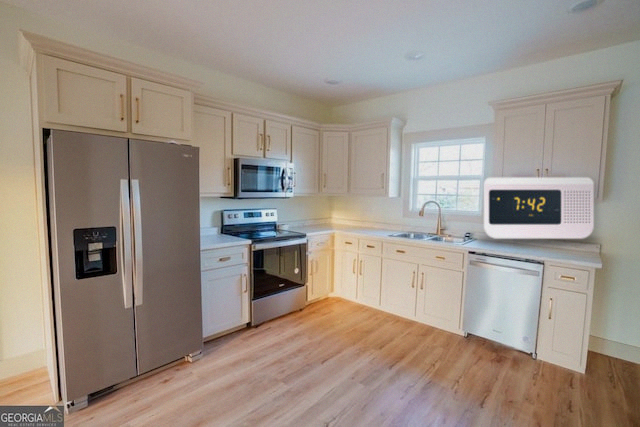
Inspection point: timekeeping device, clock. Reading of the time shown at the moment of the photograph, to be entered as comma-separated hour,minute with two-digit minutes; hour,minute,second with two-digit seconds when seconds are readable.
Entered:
7,42
